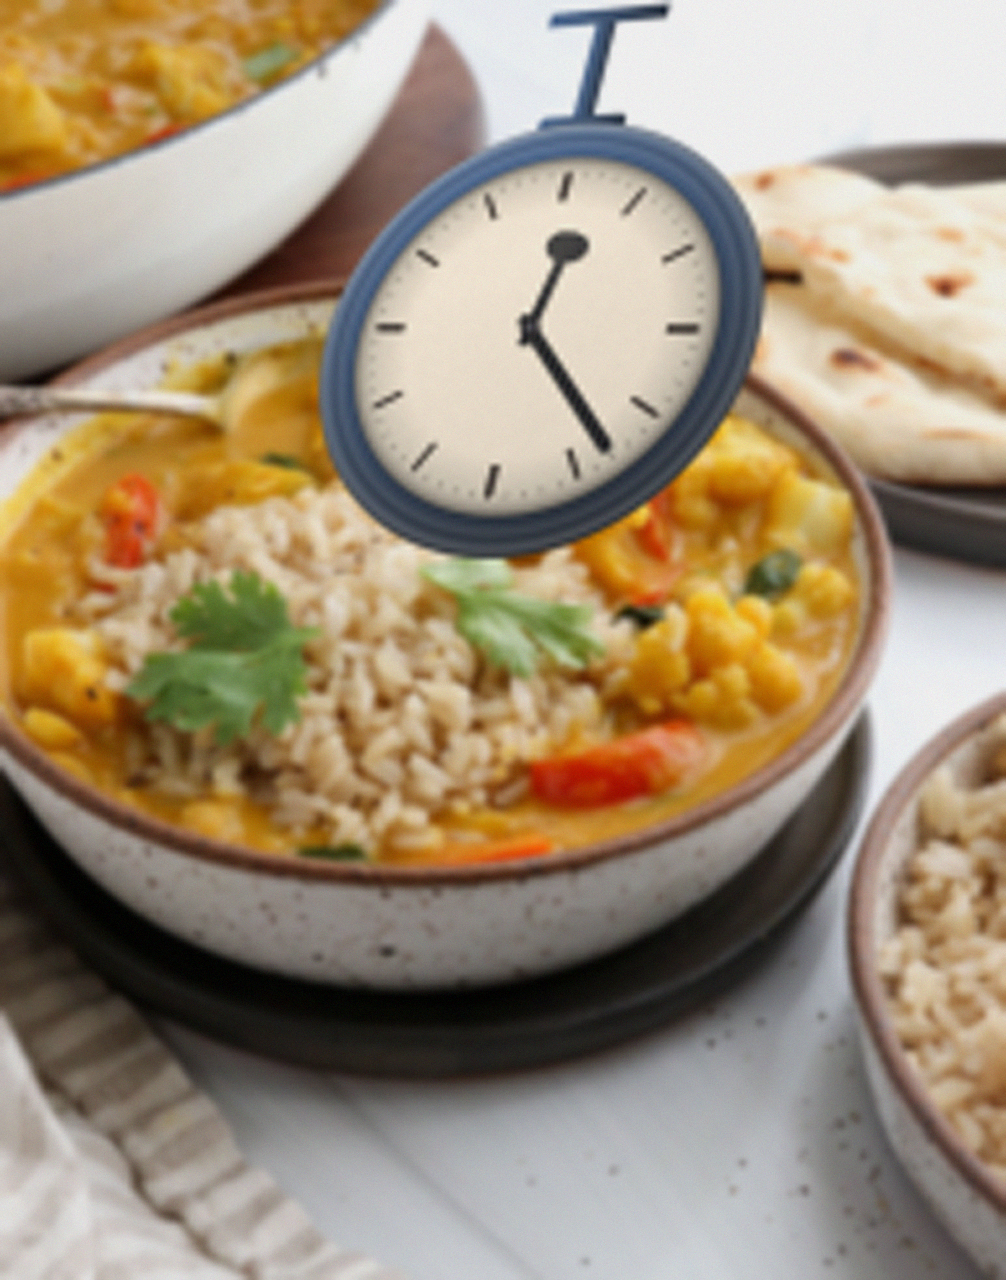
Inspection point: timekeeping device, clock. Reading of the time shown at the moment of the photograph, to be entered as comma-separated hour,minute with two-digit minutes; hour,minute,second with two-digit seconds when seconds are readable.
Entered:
12,23
